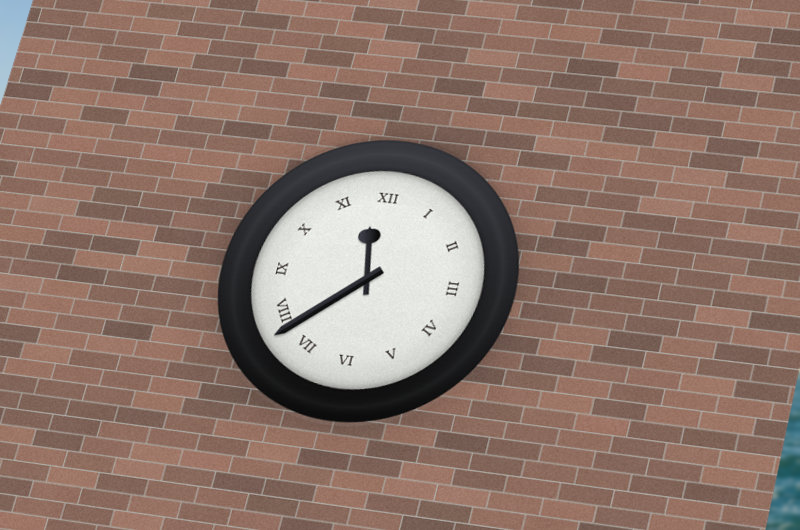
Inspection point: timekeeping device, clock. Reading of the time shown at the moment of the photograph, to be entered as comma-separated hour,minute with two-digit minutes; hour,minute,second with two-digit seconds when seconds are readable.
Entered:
11,38
